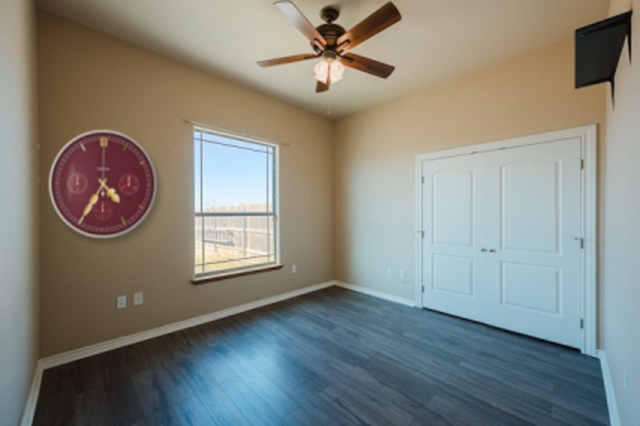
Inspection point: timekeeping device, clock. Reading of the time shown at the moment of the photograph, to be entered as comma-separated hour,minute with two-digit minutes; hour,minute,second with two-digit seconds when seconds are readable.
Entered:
4,35
